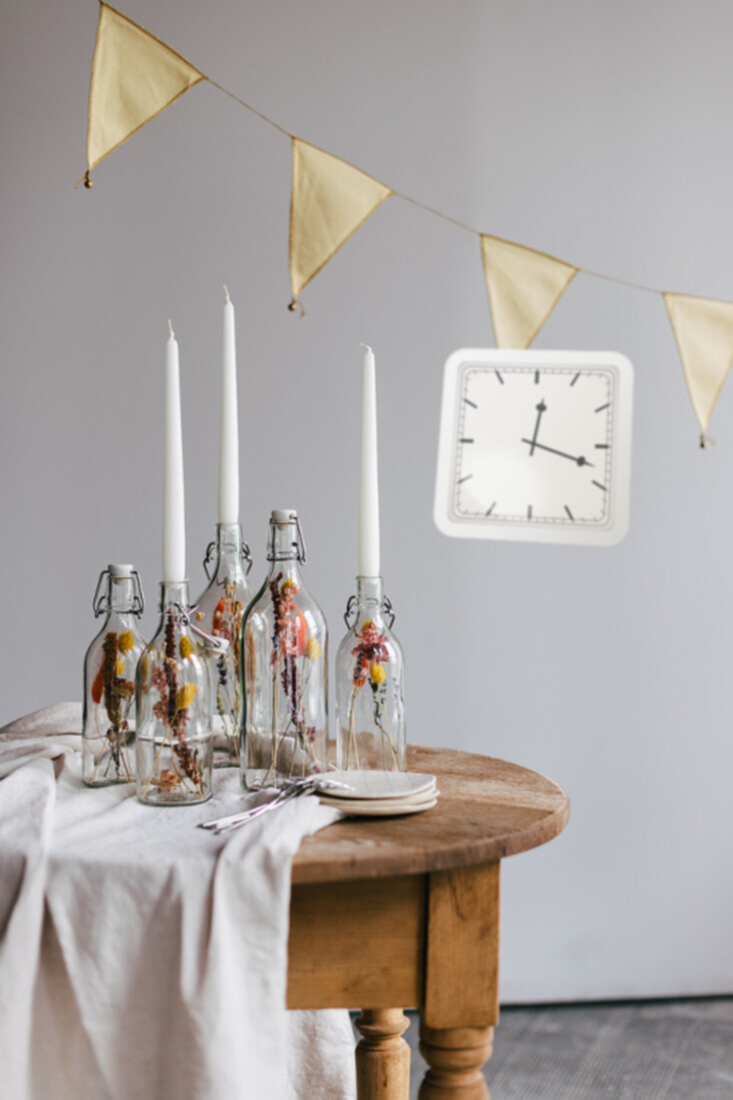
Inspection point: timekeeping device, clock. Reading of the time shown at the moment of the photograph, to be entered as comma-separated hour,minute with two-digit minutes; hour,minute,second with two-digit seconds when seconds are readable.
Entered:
12,18
